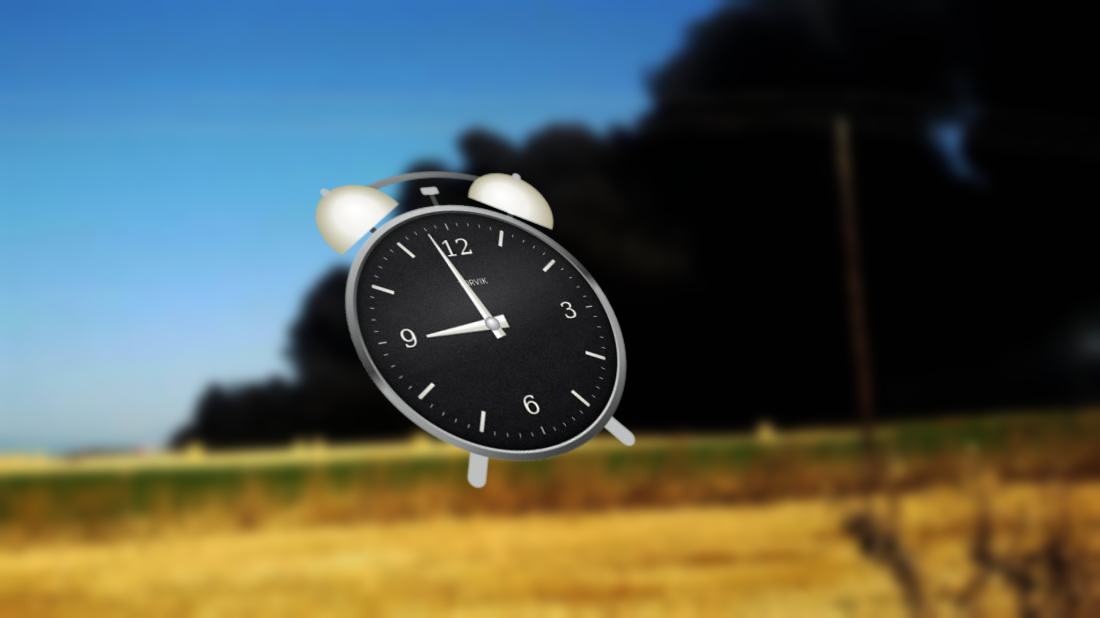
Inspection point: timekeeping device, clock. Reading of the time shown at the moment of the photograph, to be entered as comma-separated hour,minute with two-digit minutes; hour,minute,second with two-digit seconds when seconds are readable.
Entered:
8,58
